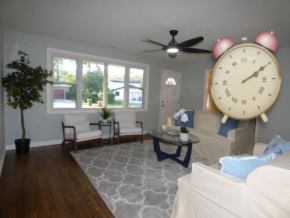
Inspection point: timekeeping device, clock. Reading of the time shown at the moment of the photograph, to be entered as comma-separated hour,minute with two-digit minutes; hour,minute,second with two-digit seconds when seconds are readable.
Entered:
2,10
